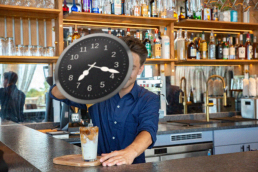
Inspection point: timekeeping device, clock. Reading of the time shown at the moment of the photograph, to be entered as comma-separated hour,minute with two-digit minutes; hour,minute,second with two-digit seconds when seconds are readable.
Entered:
7,18
